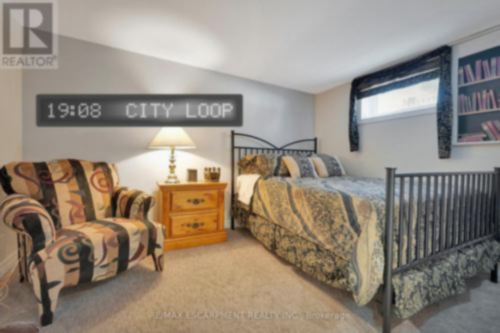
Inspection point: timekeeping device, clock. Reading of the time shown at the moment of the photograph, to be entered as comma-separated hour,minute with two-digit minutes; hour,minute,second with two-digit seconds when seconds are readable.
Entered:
19,08
